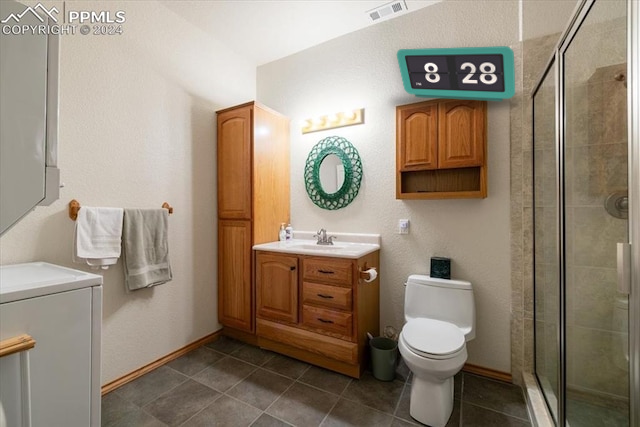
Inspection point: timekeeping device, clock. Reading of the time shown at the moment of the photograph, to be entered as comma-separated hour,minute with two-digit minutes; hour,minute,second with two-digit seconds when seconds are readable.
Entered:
8,28
